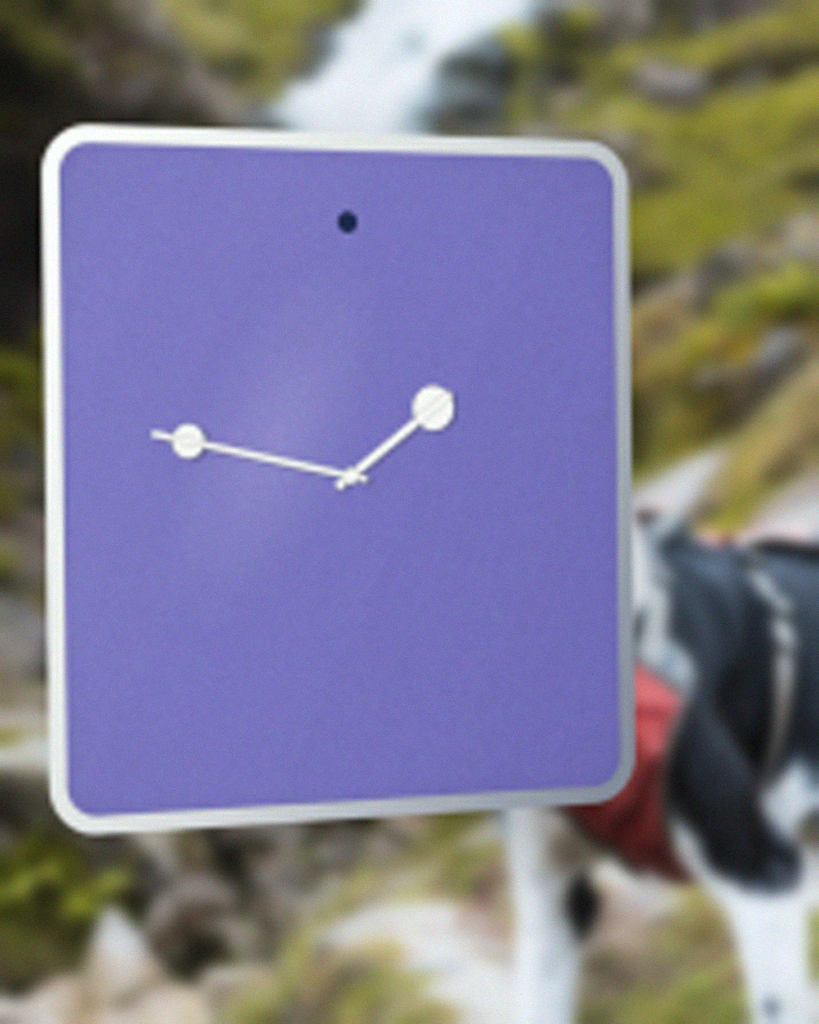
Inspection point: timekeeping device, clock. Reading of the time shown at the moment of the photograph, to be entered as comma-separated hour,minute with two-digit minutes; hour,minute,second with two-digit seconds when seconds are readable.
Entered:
1,47
